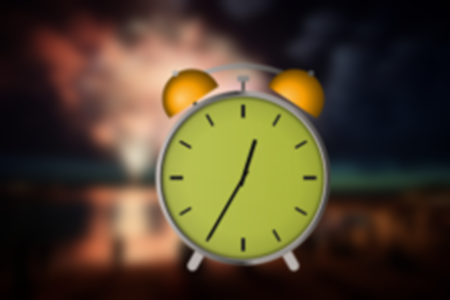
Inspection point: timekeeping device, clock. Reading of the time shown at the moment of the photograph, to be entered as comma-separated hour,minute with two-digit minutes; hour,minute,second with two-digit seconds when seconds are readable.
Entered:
12,35
